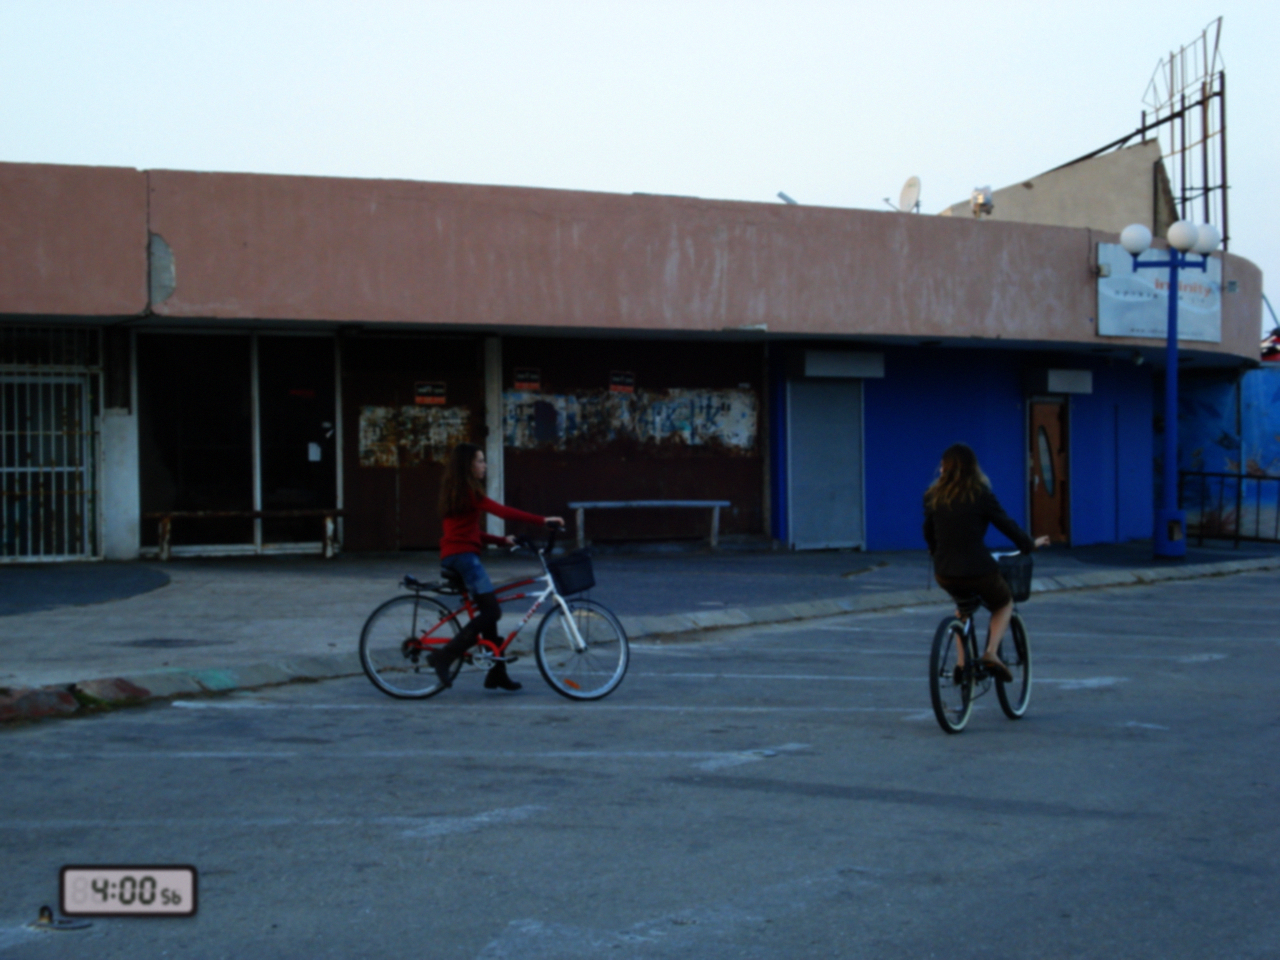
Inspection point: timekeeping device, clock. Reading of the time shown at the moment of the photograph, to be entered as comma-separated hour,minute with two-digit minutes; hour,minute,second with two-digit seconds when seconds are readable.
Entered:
4,00
